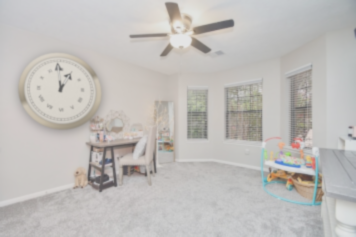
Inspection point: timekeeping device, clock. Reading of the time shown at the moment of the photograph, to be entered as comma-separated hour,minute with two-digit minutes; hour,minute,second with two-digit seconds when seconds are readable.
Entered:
12,59
